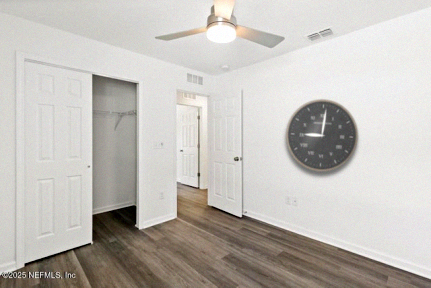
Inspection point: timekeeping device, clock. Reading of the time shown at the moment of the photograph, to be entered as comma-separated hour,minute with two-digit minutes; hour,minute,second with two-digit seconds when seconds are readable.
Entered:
9,01
